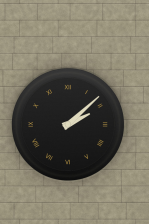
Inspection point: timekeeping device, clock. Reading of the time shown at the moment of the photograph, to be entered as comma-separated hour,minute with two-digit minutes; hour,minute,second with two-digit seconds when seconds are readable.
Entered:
2,08
